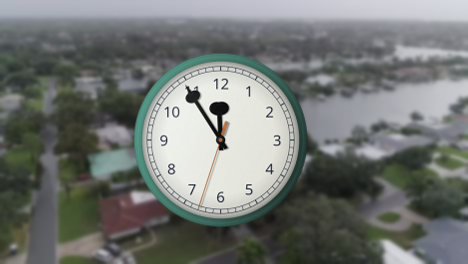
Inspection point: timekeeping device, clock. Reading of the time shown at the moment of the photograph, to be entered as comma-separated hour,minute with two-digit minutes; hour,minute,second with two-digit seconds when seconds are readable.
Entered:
11,54,33
